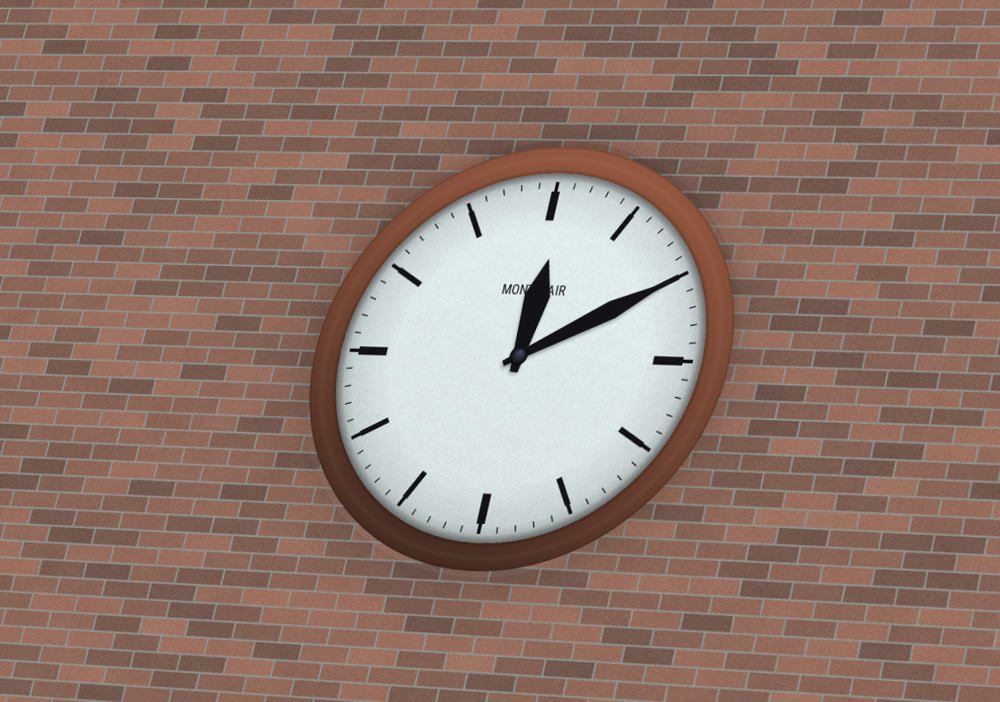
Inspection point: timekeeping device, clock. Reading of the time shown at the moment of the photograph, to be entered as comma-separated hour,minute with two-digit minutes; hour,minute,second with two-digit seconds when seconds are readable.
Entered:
12,10
